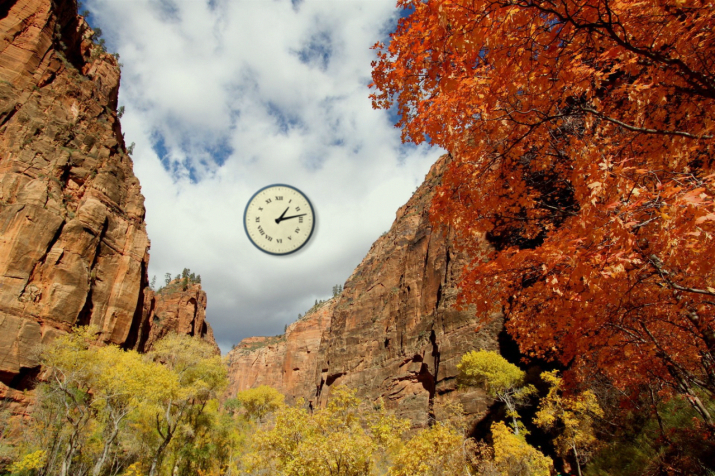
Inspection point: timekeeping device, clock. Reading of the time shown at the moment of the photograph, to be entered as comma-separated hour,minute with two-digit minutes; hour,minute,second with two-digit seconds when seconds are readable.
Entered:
1,13
